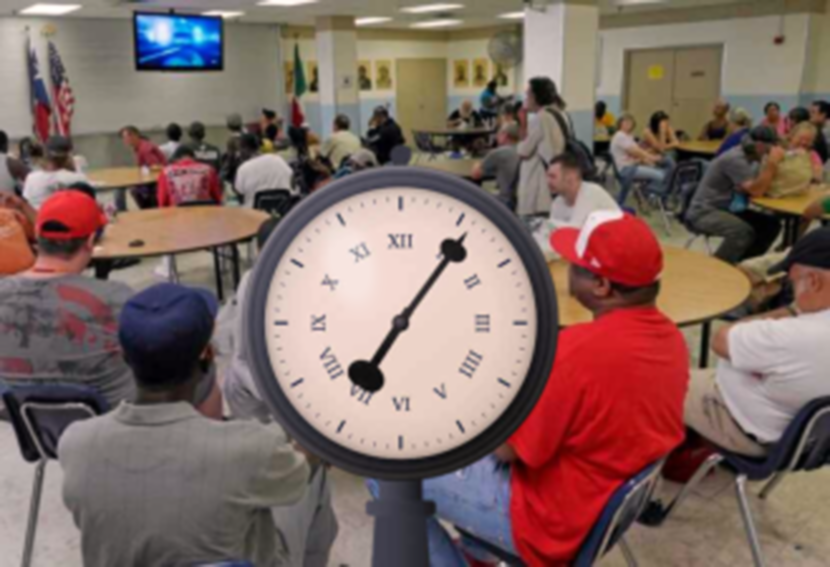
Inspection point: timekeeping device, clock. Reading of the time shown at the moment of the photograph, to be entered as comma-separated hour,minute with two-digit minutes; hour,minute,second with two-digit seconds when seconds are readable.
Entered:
7,06
